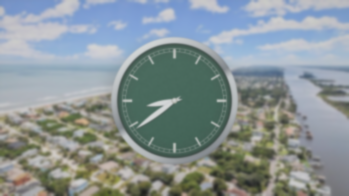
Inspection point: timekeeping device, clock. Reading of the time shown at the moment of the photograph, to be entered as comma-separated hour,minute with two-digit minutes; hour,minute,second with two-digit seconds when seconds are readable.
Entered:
8,39
